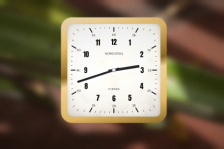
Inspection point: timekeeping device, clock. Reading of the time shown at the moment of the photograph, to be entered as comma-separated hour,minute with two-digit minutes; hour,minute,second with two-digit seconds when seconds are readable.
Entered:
2,42
